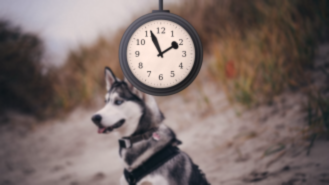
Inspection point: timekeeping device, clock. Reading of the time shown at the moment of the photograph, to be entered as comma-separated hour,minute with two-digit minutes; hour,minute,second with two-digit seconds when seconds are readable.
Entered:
1,56
